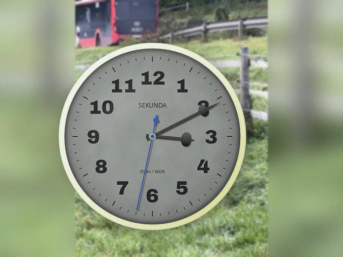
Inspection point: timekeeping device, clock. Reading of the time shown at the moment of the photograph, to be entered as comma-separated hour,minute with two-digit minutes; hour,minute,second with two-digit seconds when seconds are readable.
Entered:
3,10,32
